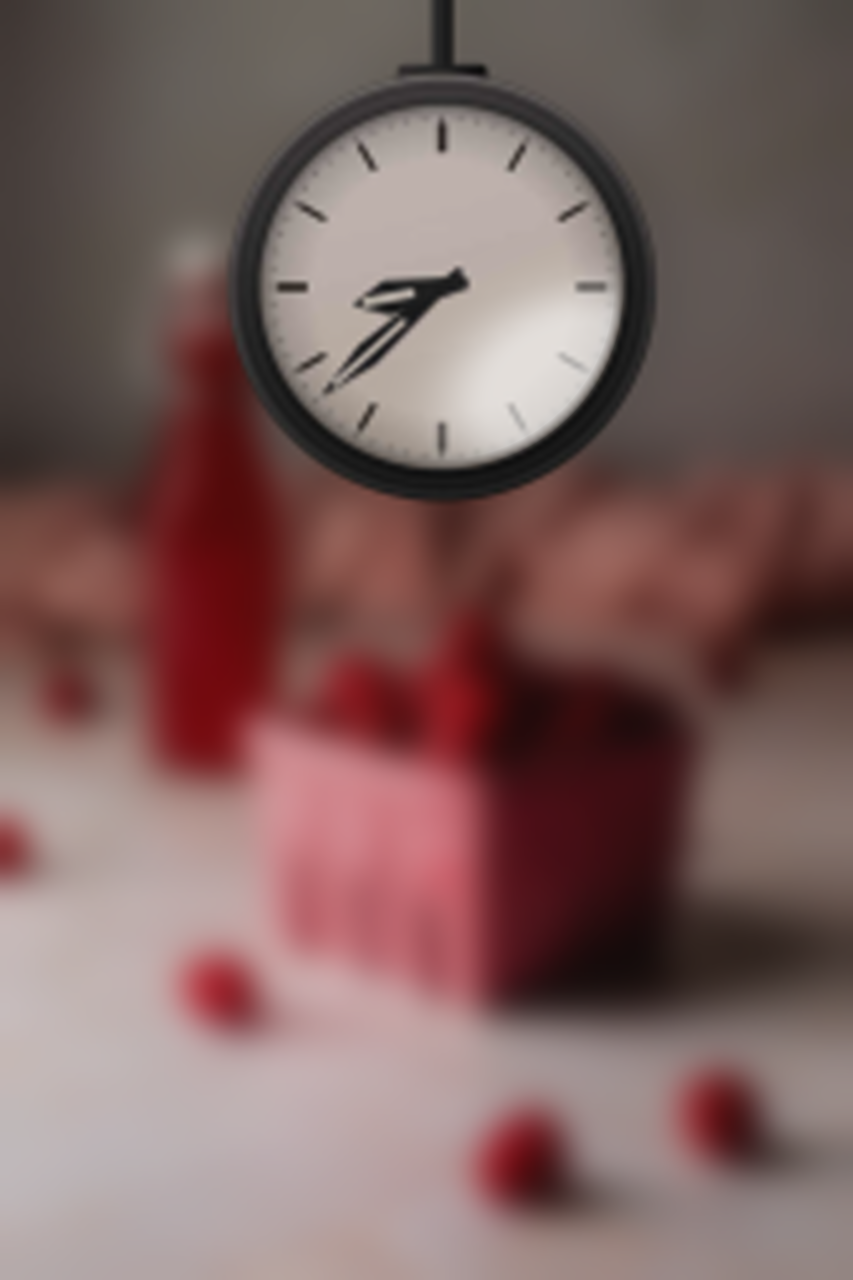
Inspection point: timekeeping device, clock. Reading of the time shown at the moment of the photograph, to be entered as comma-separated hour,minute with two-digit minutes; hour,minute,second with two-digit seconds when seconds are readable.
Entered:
8,38
